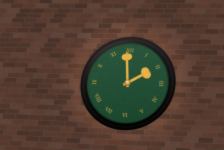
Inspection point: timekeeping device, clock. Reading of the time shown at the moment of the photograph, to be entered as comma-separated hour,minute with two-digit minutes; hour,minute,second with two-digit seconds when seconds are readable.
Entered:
1,59
